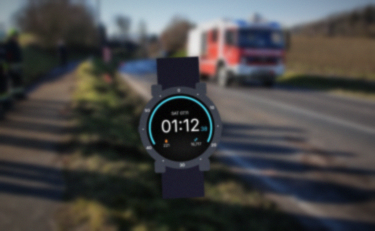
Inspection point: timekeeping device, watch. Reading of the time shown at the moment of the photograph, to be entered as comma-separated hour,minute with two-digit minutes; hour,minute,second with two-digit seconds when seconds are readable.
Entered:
1,12
